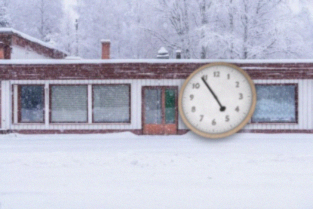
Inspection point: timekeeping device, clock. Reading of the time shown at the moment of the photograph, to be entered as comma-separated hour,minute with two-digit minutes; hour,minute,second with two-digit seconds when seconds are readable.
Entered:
4,54
